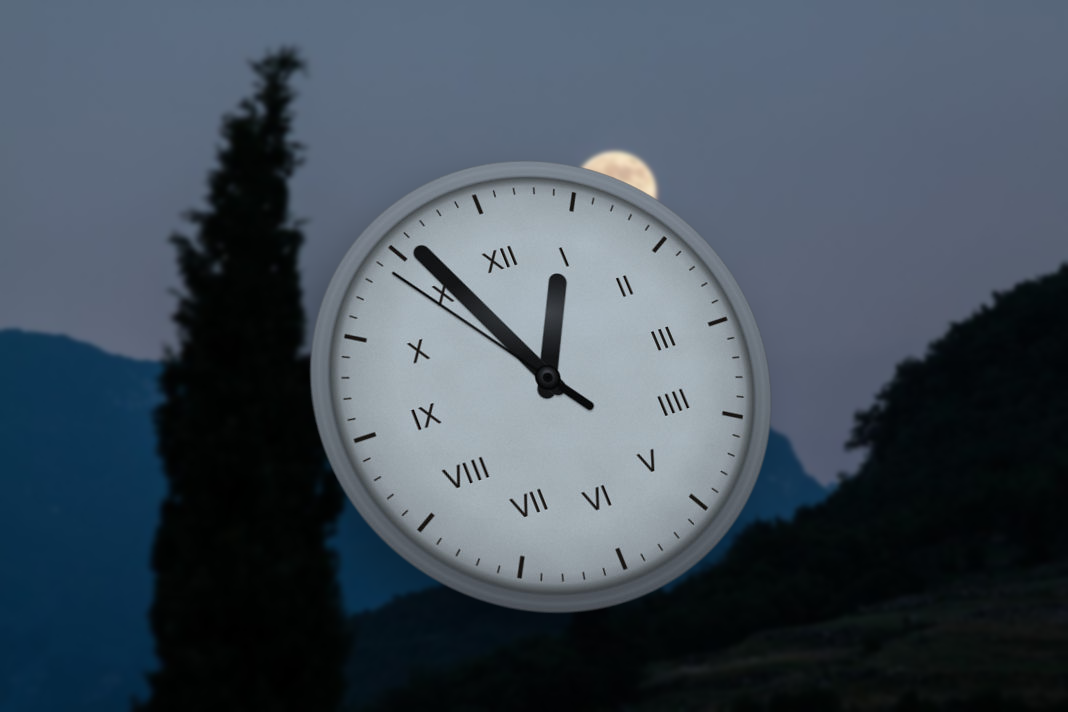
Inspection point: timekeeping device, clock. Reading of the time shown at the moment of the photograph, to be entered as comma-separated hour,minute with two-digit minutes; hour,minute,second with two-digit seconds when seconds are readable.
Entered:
12,55,54
